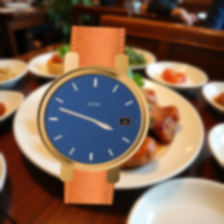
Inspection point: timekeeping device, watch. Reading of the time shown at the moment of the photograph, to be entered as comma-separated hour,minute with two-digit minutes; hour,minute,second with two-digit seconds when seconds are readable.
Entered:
3,48
